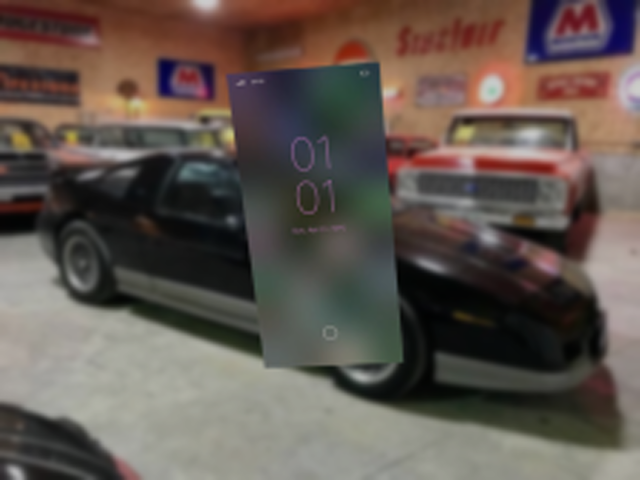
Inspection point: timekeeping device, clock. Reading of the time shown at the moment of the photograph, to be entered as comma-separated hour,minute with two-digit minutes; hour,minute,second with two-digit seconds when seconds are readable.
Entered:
1,01
